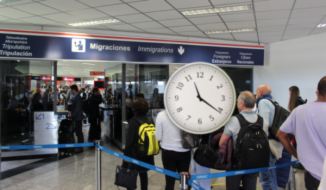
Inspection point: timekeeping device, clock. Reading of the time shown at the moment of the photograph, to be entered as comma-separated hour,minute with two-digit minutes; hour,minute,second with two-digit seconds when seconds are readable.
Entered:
11,21
